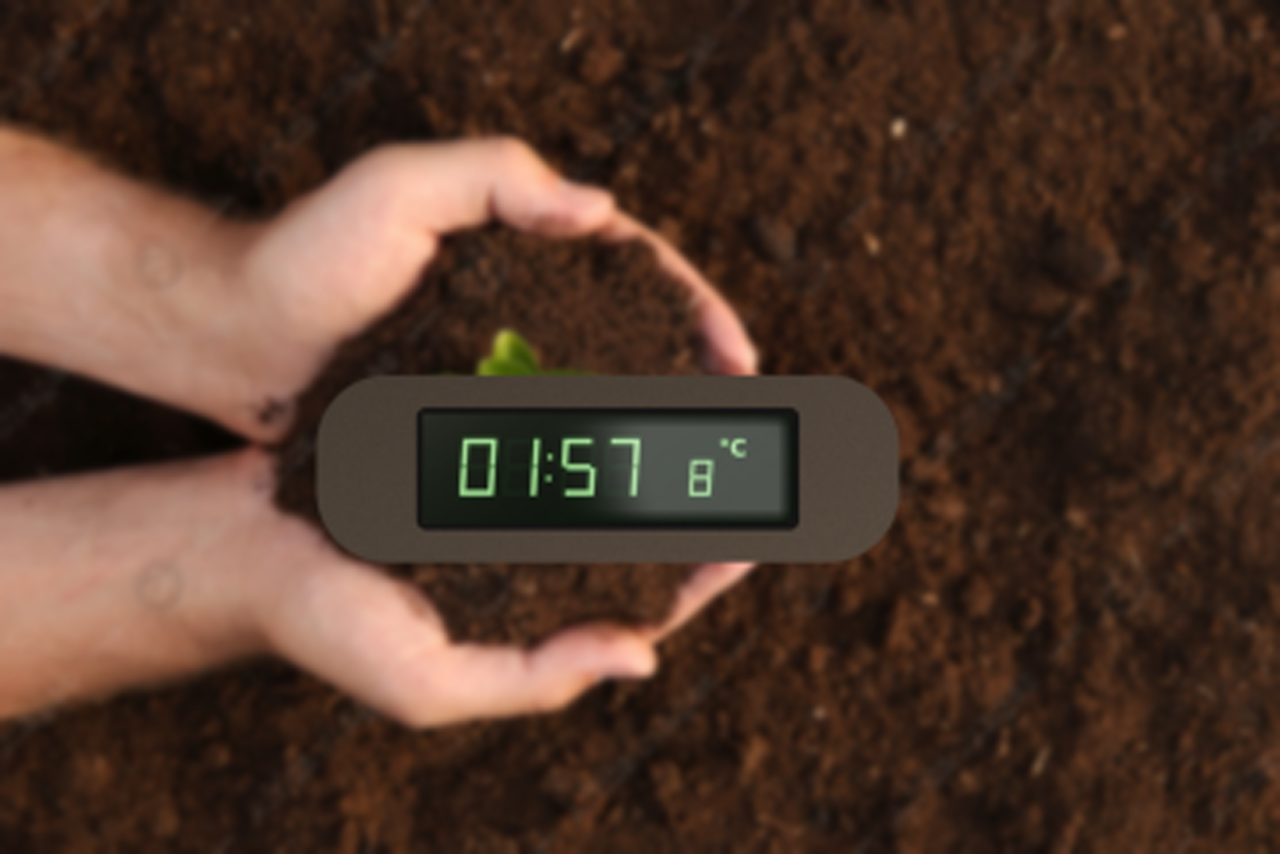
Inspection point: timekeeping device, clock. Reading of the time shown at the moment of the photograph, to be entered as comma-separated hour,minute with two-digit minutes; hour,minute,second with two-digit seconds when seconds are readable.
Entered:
1,57
